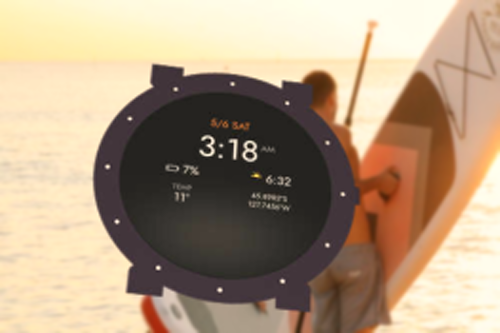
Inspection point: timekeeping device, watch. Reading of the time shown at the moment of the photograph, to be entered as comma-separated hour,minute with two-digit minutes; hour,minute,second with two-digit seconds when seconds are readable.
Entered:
3,18
